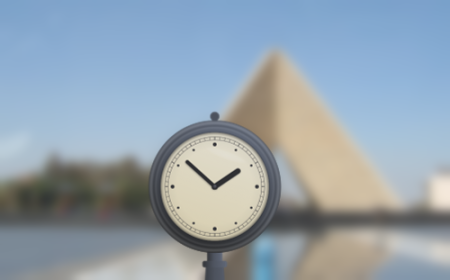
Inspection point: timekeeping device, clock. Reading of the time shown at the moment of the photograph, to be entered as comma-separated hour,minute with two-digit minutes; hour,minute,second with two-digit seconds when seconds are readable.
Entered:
1,52
